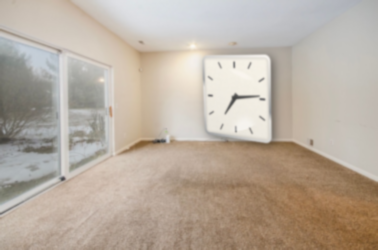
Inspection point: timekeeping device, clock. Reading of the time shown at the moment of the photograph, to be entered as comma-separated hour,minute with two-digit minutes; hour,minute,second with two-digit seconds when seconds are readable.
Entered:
7,14
